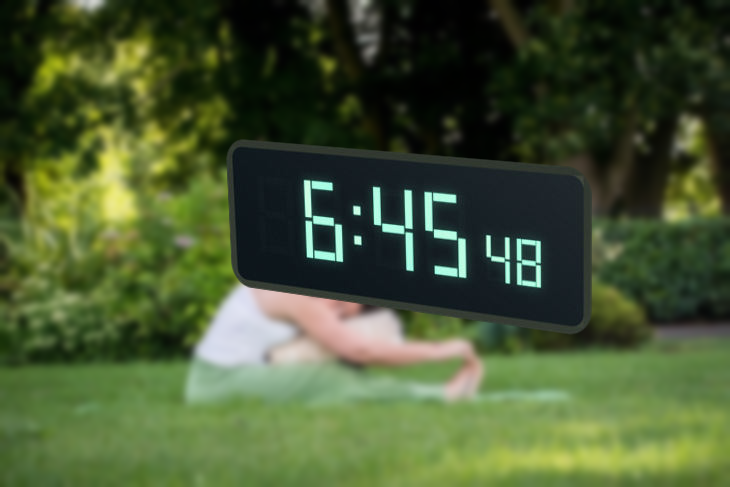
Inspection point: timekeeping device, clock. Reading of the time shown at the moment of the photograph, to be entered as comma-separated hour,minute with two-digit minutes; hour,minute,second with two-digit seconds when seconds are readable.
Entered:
6,45,48
